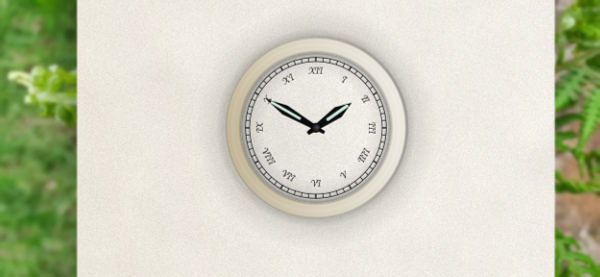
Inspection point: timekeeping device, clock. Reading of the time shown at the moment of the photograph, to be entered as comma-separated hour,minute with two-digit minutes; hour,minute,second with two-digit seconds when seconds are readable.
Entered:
1,50
